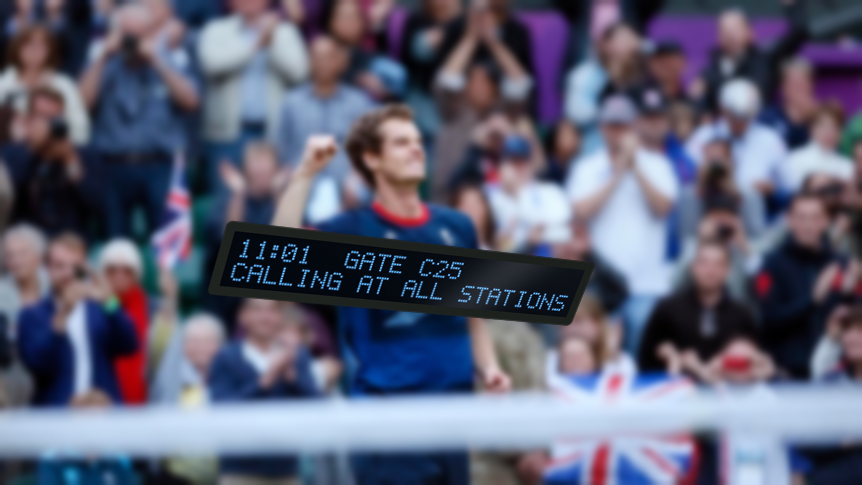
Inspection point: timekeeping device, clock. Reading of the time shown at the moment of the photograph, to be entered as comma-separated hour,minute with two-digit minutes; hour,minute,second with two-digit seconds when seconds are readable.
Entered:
11,01
